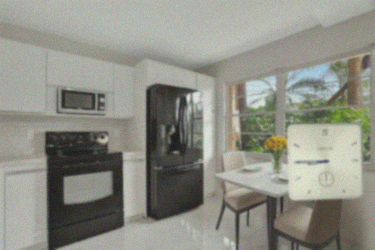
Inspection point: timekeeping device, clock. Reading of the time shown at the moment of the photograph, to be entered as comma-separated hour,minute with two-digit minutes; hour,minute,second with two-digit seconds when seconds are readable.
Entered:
8,45
